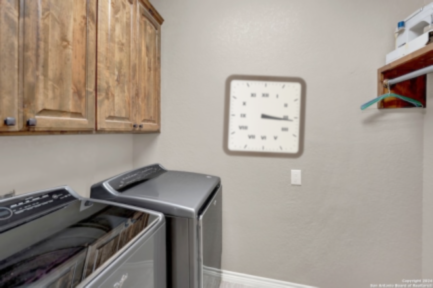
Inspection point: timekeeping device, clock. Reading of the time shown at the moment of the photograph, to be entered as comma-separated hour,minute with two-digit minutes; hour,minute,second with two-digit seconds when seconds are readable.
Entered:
3,16
